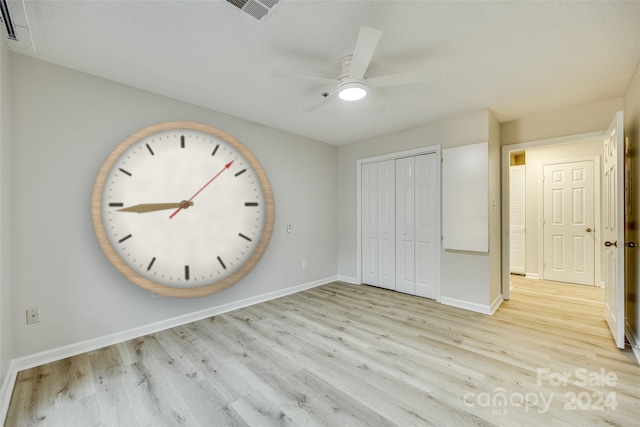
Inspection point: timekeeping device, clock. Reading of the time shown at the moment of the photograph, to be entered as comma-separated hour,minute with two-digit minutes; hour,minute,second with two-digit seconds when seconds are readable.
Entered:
8,44,08
